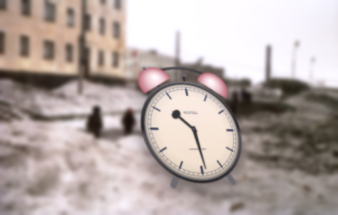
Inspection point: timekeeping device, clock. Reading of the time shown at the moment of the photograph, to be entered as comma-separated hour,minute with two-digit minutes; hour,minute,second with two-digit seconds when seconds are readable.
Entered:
10,29
